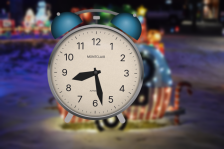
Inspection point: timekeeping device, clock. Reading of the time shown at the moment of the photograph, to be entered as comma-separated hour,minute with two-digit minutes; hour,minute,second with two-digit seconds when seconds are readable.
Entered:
8,28
